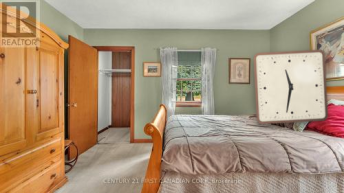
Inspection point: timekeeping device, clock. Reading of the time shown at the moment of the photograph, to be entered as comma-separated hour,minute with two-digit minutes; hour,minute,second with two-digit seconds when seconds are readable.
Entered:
11,32
